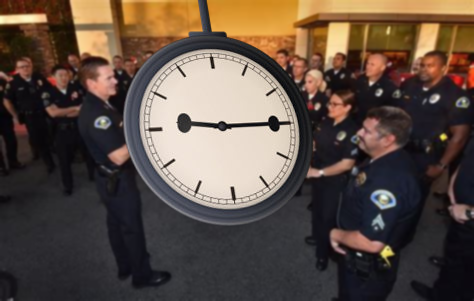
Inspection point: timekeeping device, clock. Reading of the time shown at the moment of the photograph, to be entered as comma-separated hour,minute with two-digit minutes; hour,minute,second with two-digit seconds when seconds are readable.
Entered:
9,15
